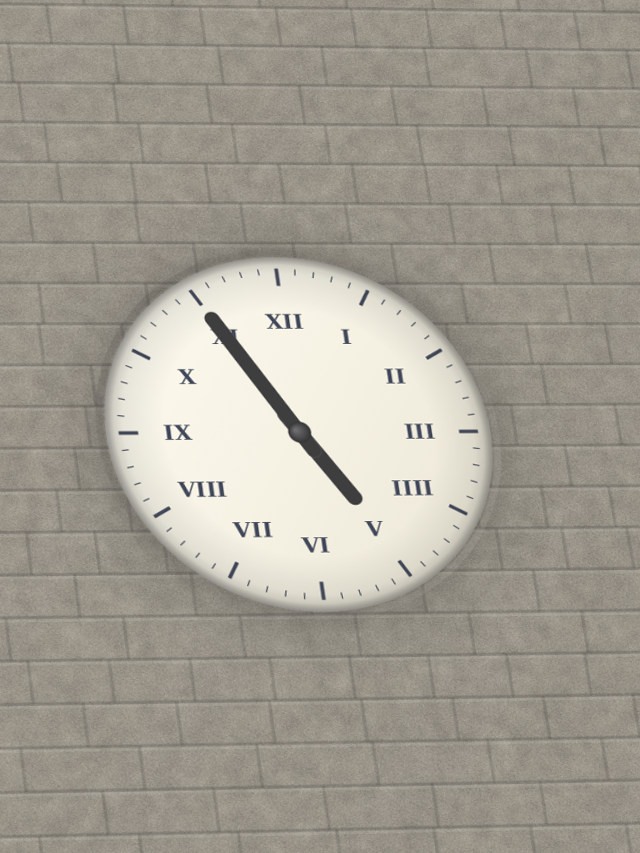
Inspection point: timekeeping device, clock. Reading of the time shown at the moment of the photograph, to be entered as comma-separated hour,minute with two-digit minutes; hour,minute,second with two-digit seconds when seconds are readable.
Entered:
4,55
